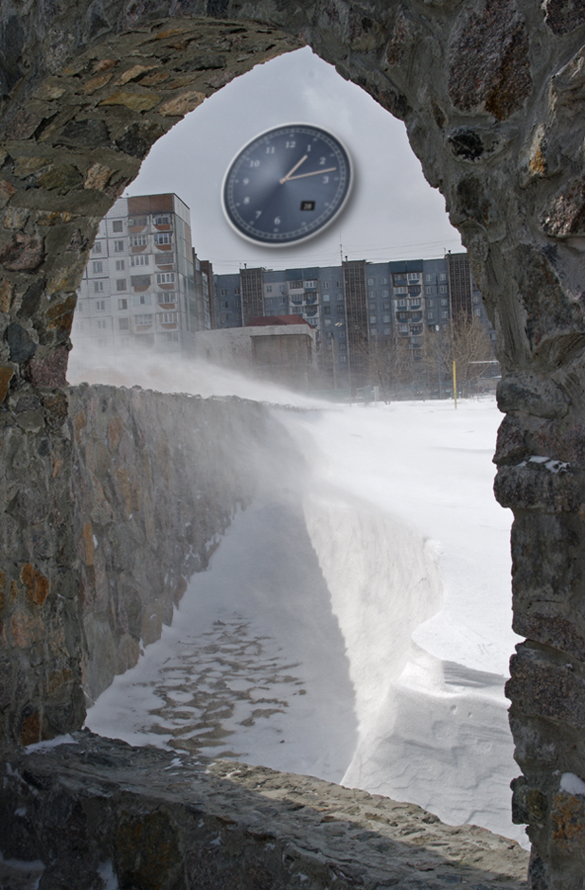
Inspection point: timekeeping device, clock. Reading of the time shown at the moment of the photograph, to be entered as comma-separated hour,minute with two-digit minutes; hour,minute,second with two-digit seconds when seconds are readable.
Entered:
1,13
